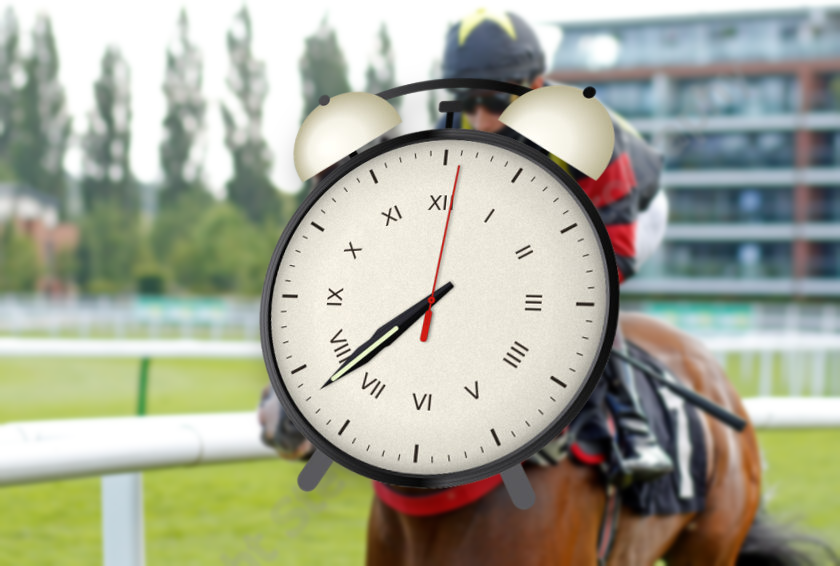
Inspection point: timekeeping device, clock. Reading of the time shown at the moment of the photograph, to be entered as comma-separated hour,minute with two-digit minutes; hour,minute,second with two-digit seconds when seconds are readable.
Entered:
7,38,01
